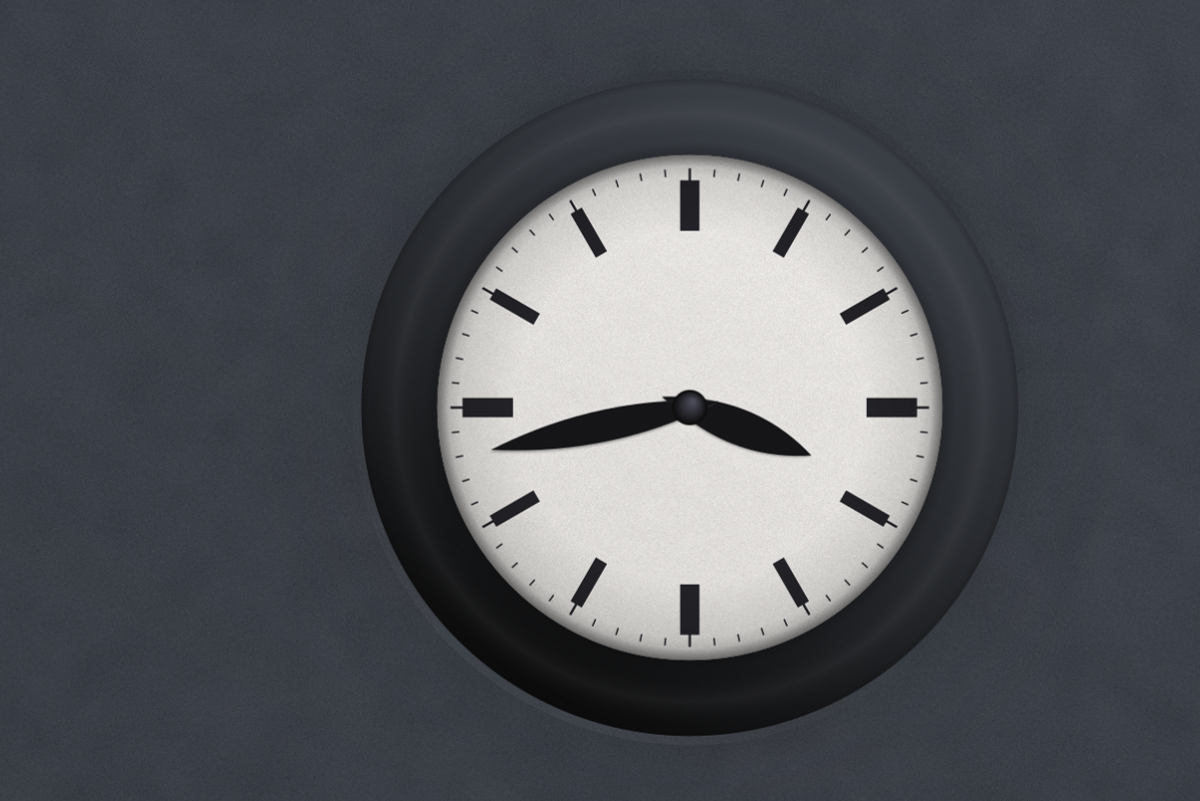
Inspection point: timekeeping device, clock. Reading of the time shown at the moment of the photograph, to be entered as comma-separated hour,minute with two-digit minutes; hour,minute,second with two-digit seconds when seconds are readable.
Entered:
3,43
